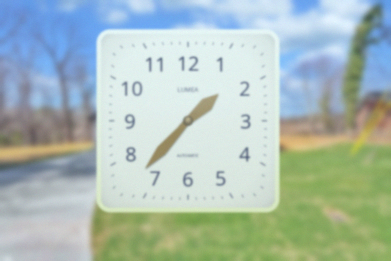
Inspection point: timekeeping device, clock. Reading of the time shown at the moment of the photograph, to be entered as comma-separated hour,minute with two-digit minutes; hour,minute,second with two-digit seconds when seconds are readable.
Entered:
1,37
